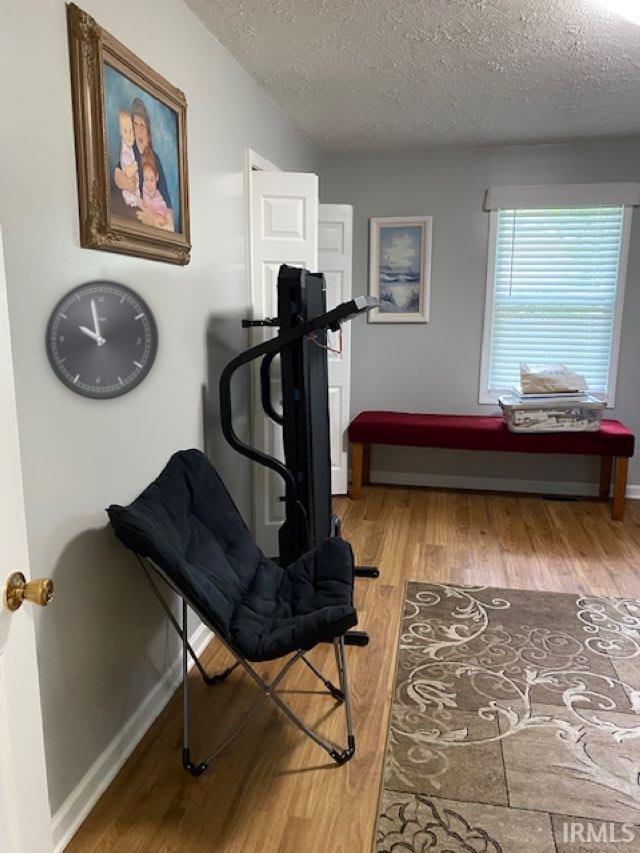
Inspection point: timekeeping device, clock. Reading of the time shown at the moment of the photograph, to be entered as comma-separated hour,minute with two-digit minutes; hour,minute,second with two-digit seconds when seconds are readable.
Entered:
9,58
